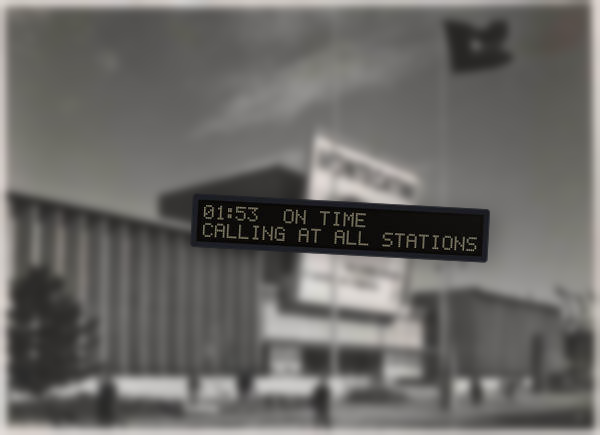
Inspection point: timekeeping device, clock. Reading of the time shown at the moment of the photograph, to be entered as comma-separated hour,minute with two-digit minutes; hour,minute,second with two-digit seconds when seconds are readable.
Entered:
1,53
